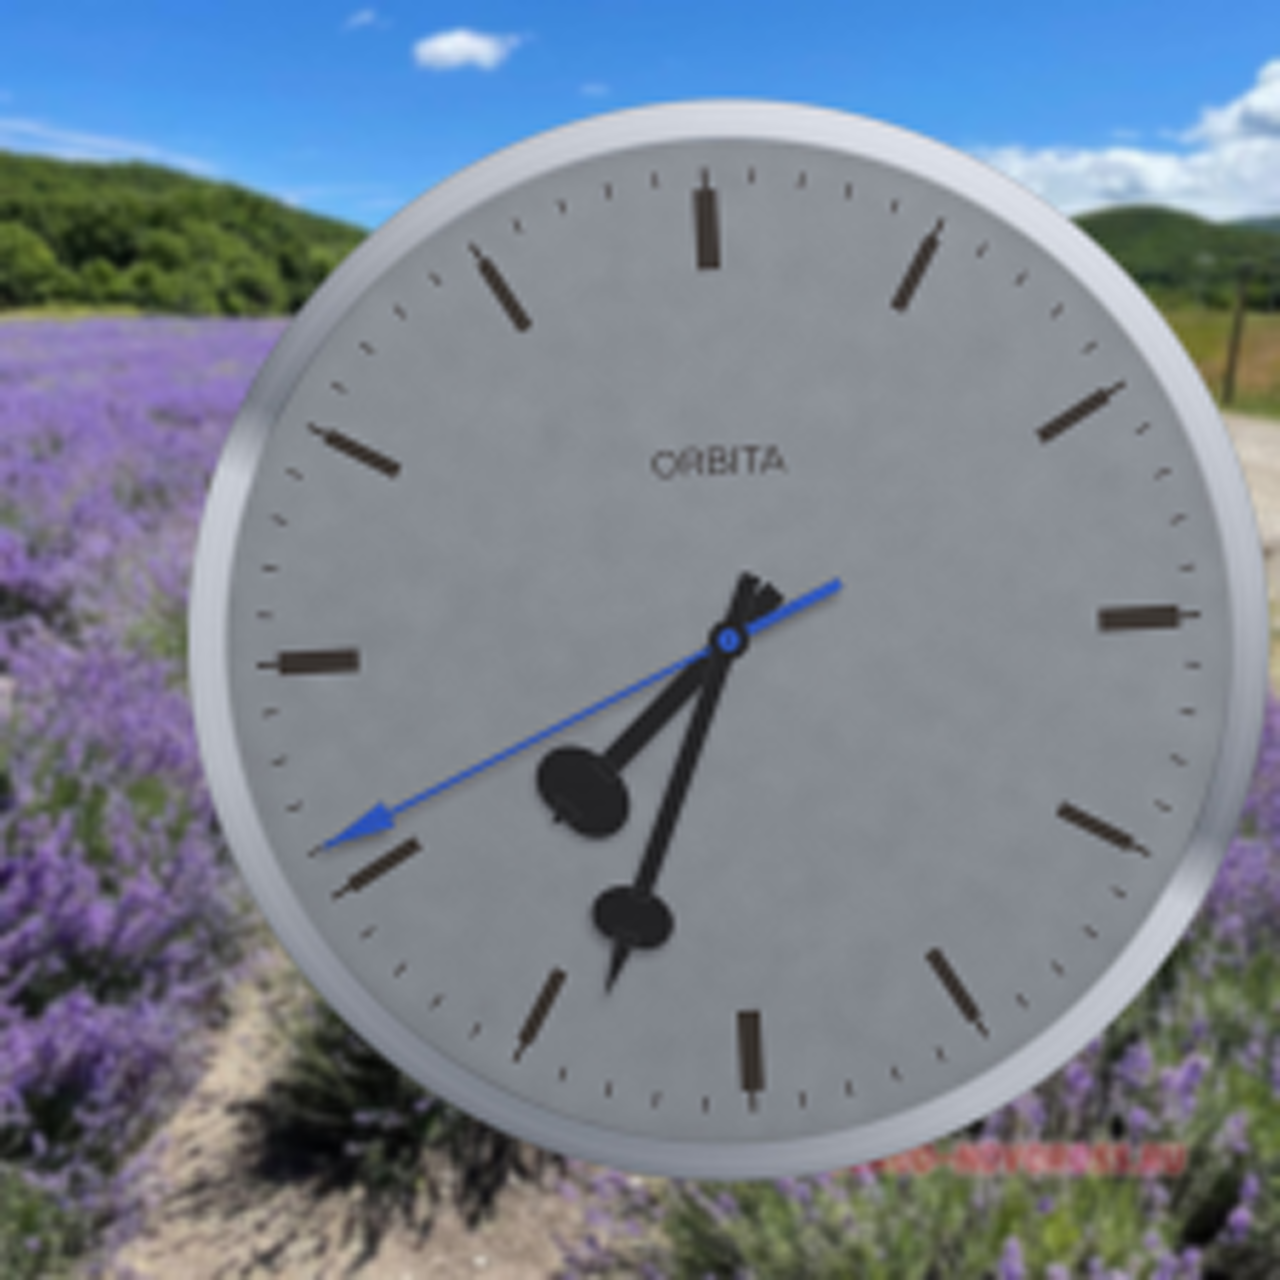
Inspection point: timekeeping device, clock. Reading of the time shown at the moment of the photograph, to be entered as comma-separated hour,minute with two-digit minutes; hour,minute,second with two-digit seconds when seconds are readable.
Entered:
7,33,41
